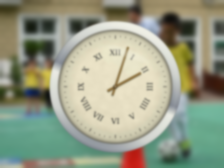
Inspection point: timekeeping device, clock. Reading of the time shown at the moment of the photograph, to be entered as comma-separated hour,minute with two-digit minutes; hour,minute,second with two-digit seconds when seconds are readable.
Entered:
2,03
